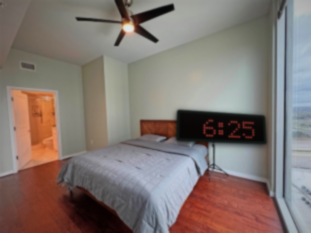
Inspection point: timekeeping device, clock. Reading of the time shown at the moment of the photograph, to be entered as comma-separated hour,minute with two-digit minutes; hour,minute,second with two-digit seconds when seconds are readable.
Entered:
6,25
